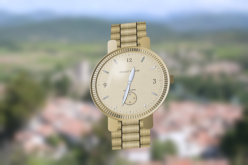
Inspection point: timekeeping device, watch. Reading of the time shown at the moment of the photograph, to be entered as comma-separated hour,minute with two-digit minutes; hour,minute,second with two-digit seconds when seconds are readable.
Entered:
12,33
